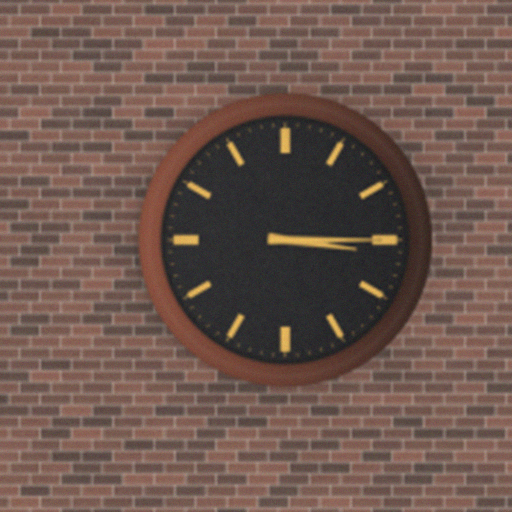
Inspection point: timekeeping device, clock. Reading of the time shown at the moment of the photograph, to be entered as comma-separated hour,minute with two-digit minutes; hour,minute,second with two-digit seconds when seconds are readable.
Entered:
3,15
